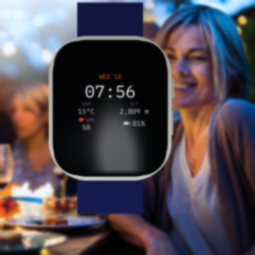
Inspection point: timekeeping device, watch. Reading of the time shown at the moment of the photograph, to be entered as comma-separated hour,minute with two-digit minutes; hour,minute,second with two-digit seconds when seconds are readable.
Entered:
7,56
